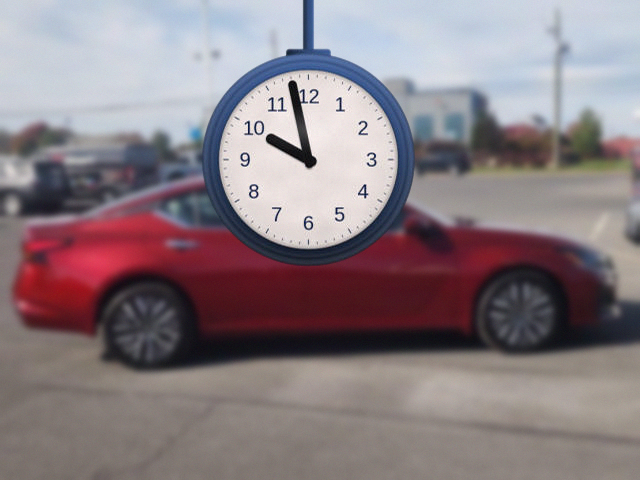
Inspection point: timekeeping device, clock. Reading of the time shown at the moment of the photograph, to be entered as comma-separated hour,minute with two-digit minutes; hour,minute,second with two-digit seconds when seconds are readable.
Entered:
9,58
